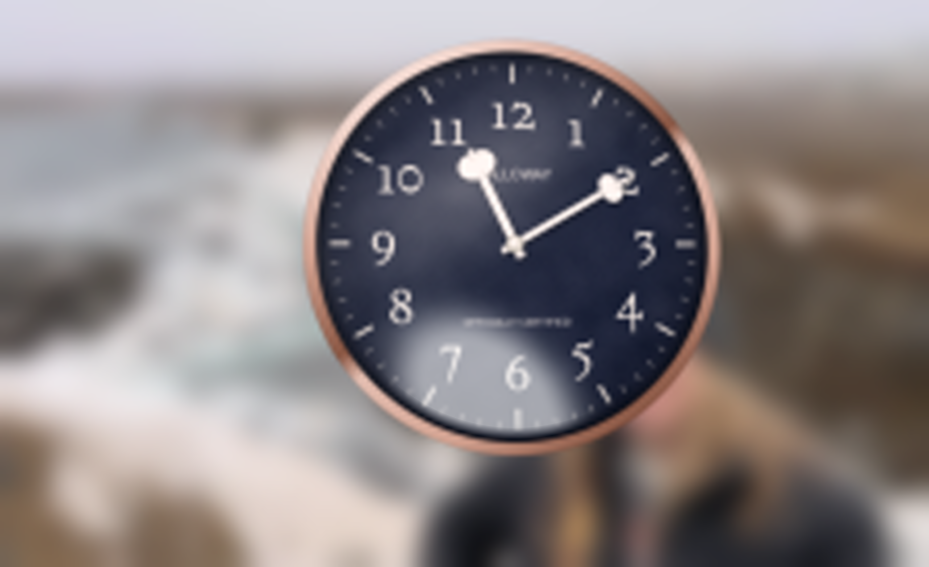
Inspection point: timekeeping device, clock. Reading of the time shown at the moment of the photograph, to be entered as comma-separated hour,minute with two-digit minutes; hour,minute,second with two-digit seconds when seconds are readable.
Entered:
11,10
